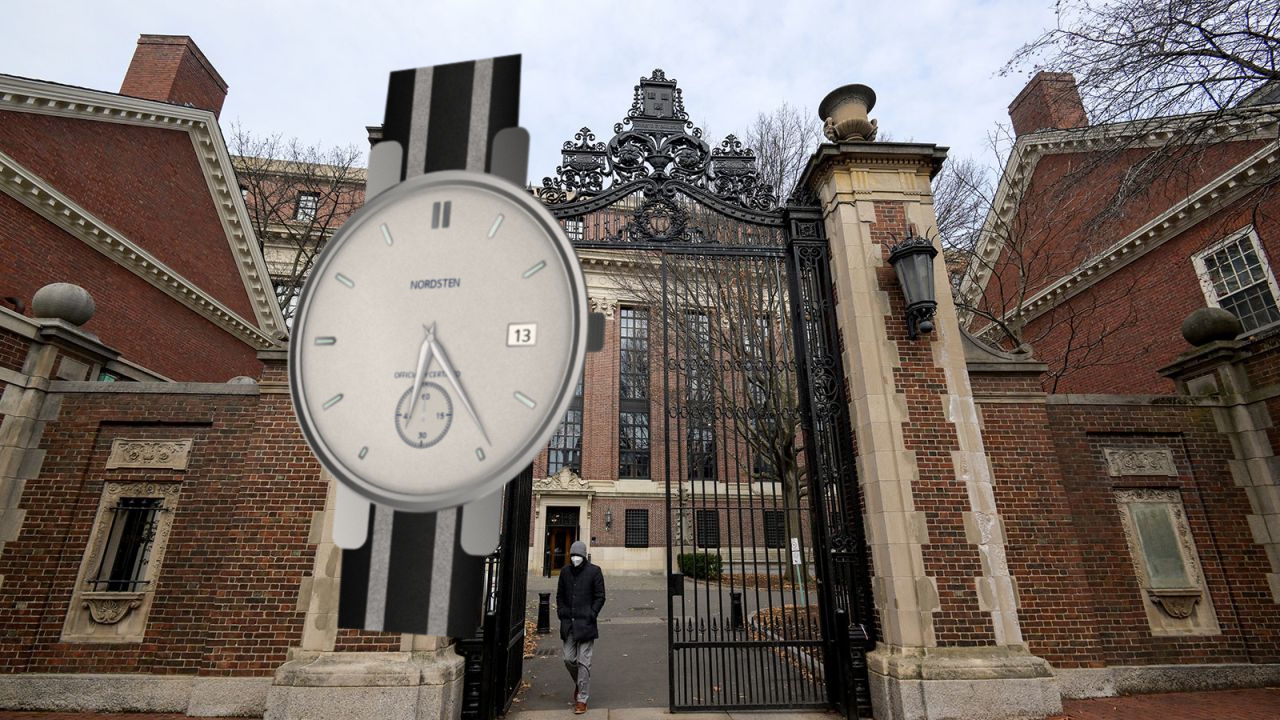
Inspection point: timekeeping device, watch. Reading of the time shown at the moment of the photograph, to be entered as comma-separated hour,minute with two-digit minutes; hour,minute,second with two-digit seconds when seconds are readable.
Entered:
6,24
